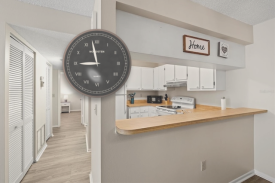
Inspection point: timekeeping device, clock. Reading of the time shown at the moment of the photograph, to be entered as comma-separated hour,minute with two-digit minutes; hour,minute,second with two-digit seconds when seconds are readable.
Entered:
8,58
